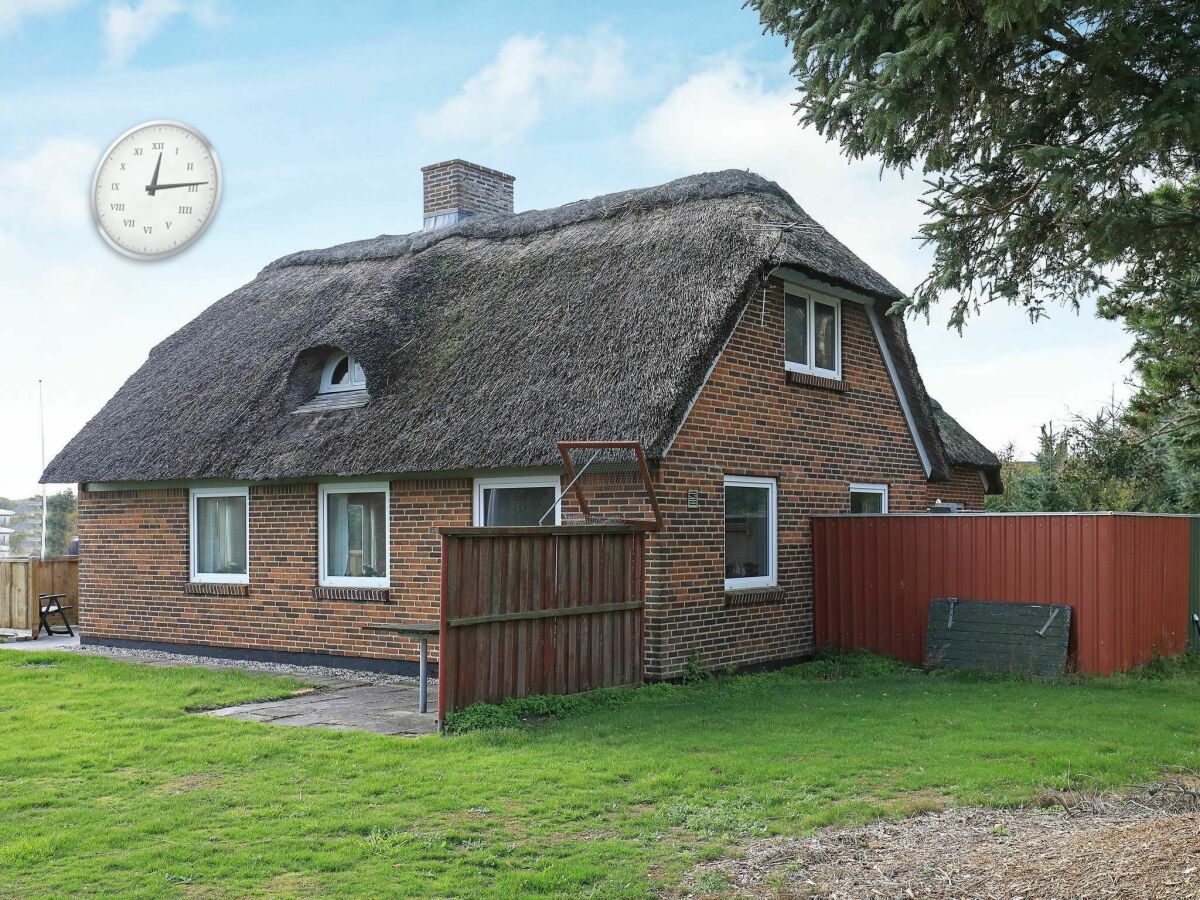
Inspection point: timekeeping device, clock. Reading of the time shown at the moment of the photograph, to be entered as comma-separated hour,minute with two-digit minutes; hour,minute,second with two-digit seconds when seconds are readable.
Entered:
12,14
